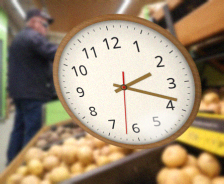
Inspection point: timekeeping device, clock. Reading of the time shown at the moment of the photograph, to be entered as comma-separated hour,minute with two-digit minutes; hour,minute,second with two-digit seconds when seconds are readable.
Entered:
2,18,32
